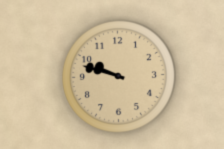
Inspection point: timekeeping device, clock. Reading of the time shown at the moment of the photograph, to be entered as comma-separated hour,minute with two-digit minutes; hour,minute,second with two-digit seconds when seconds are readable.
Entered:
9,48
